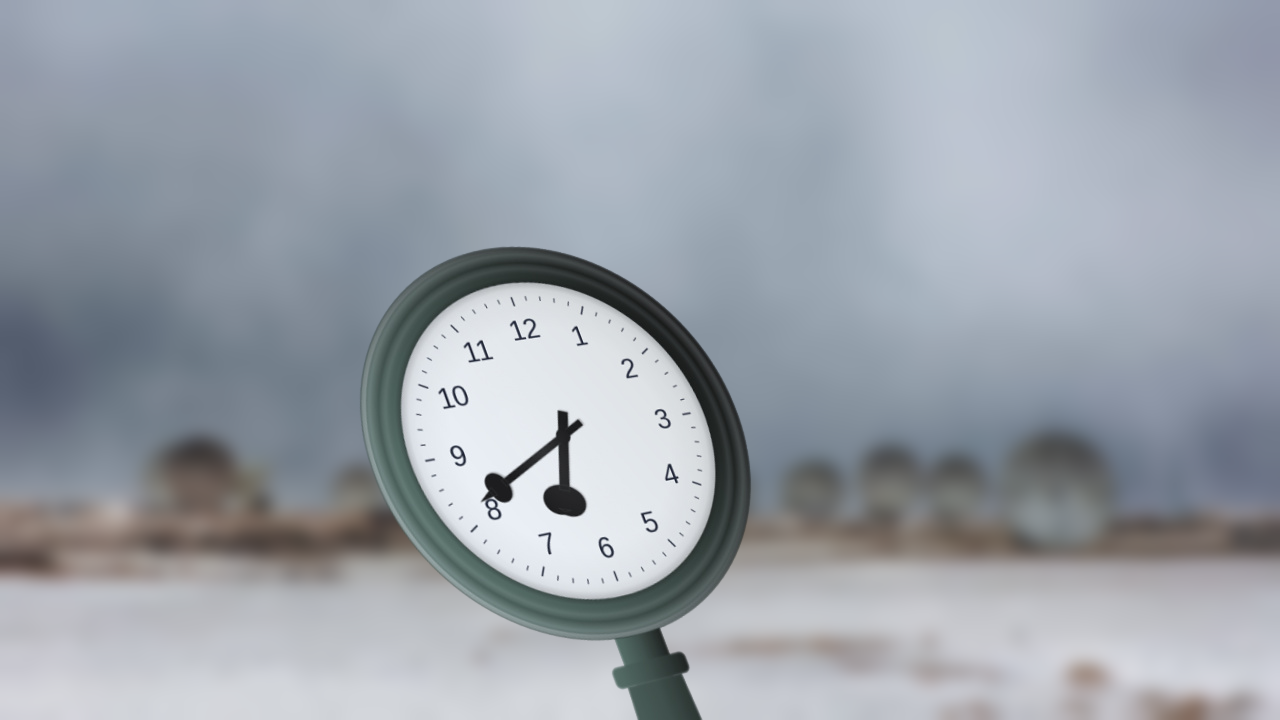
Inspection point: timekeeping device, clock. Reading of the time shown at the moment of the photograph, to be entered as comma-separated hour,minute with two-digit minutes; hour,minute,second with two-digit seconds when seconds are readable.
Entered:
6,41
